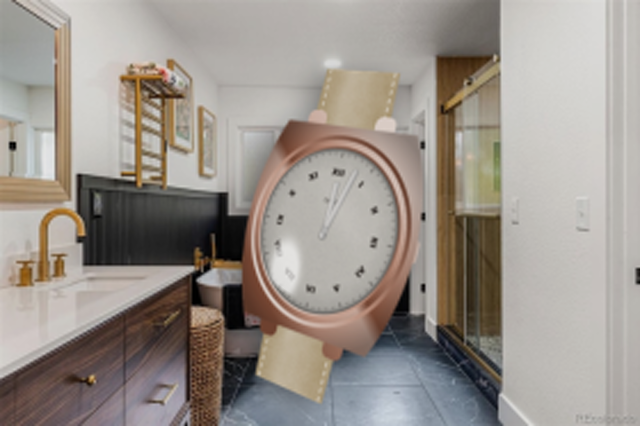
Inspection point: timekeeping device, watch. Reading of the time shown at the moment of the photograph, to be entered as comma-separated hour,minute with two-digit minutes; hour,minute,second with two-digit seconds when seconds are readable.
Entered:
12,03
